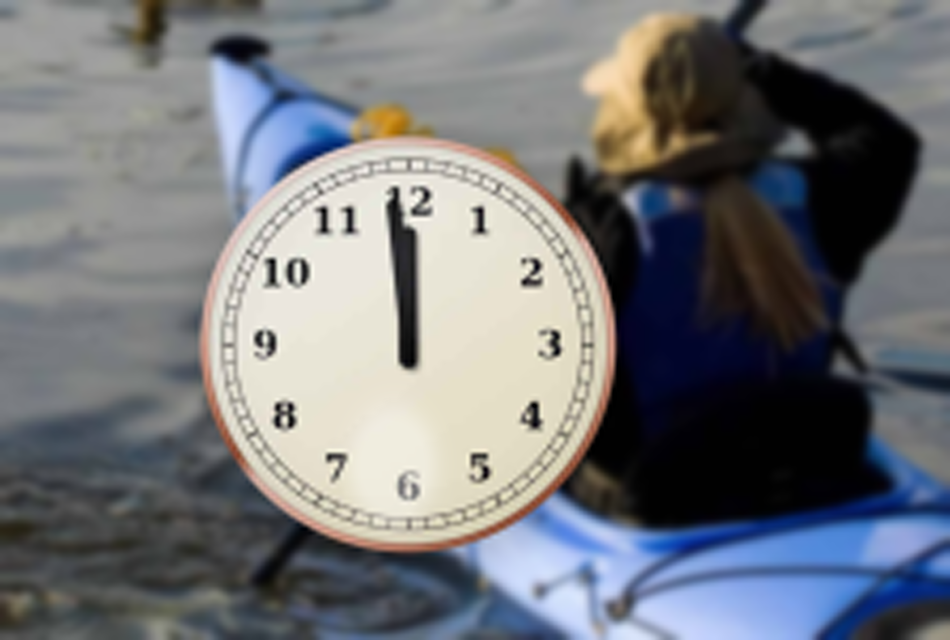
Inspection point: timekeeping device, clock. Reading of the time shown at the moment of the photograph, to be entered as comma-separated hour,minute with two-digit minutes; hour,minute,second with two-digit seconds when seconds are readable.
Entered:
11,59
